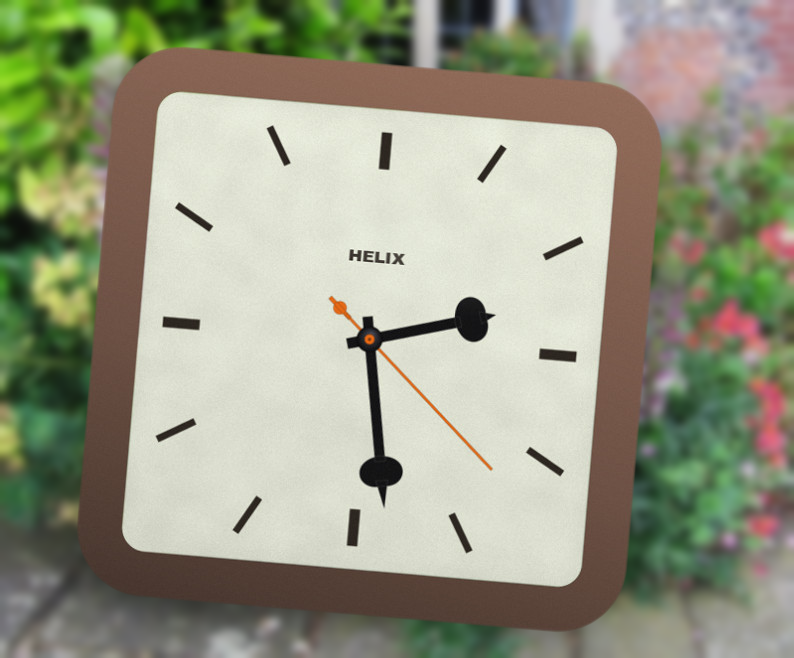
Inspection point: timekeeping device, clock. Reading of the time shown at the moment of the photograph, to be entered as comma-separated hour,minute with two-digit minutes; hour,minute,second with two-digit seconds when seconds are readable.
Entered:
2,28,22
